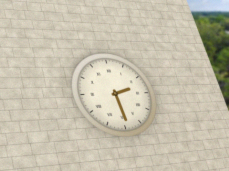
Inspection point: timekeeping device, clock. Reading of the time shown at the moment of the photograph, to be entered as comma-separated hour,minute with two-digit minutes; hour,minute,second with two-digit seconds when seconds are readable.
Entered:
2,29
